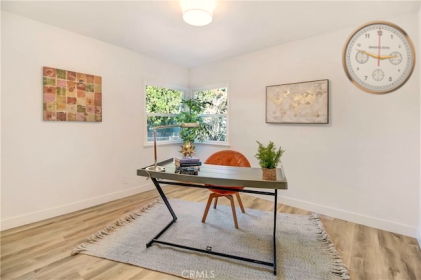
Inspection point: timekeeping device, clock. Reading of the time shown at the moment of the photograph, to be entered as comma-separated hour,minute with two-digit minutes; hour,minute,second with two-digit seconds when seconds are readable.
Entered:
2,48
